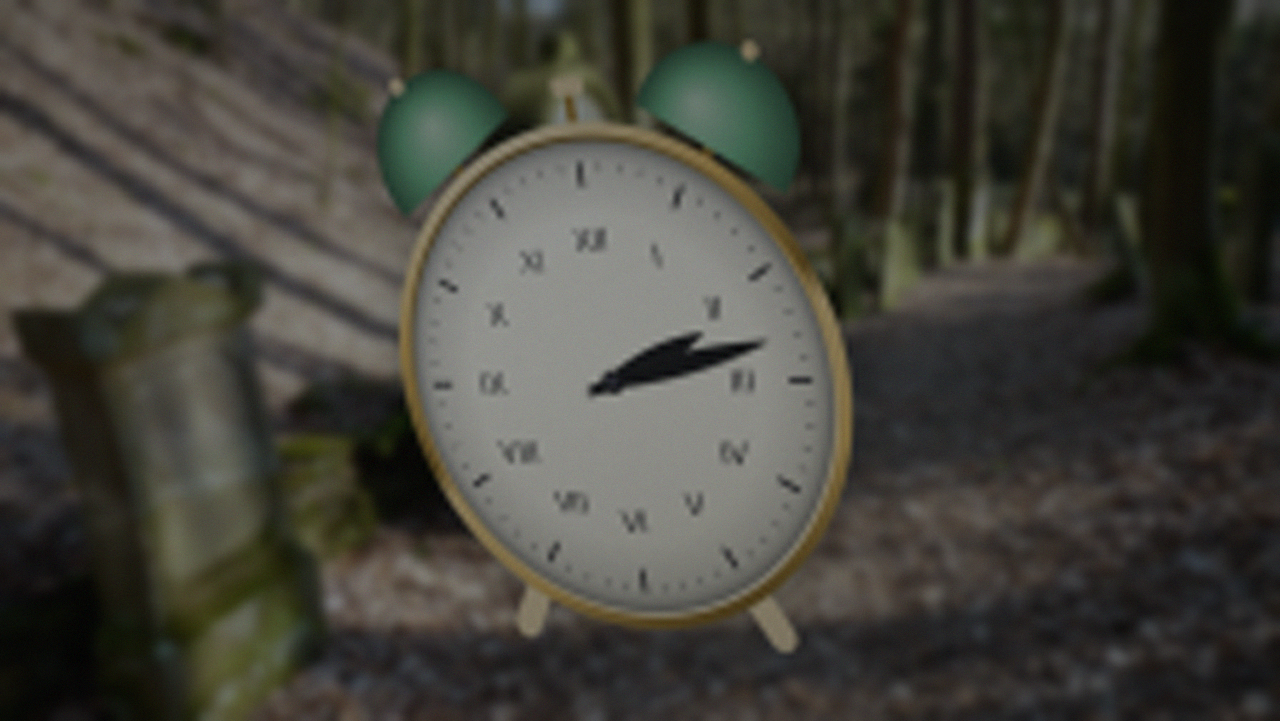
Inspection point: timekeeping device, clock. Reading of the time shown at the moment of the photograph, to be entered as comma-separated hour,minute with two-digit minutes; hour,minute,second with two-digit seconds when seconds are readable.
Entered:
2,13
